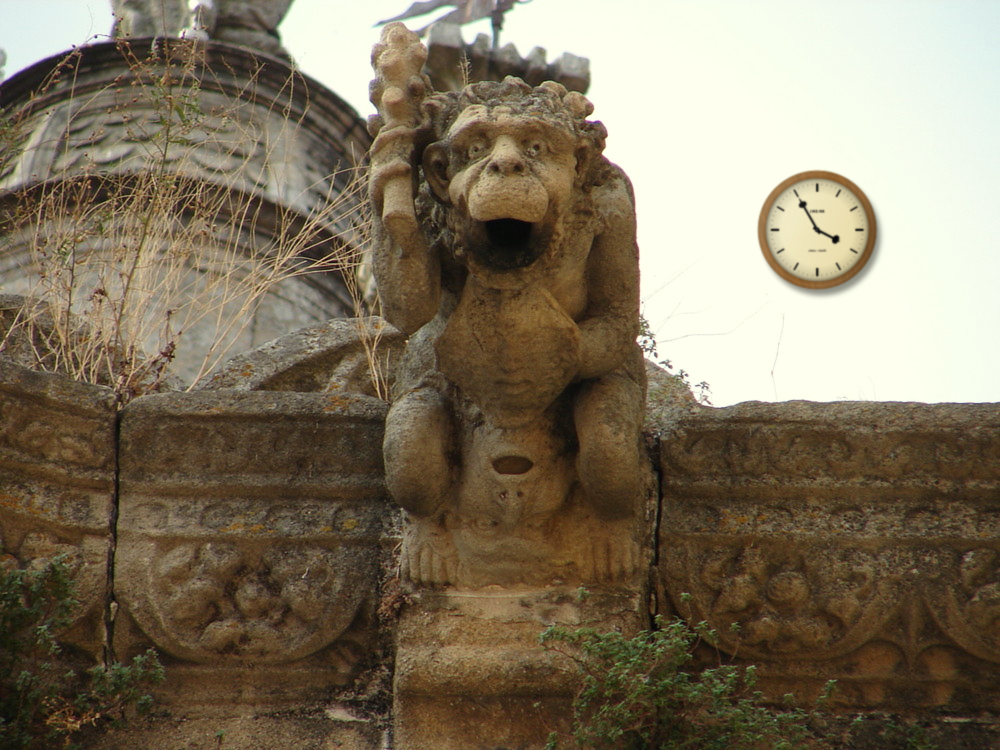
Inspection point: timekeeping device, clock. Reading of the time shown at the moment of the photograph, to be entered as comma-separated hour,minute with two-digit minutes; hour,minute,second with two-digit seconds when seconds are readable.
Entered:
3,55
